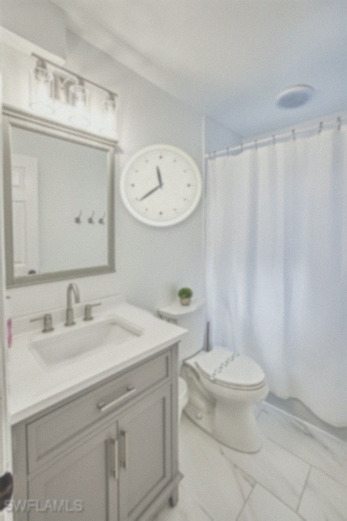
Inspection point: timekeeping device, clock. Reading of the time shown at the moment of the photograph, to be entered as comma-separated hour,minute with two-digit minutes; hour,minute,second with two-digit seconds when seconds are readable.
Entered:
11,39
